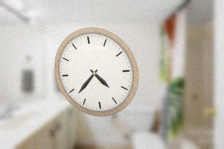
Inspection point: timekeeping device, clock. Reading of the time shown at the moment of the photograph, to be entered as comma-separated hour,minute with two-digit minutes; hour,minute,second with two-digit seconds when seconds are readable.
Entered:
4,38
